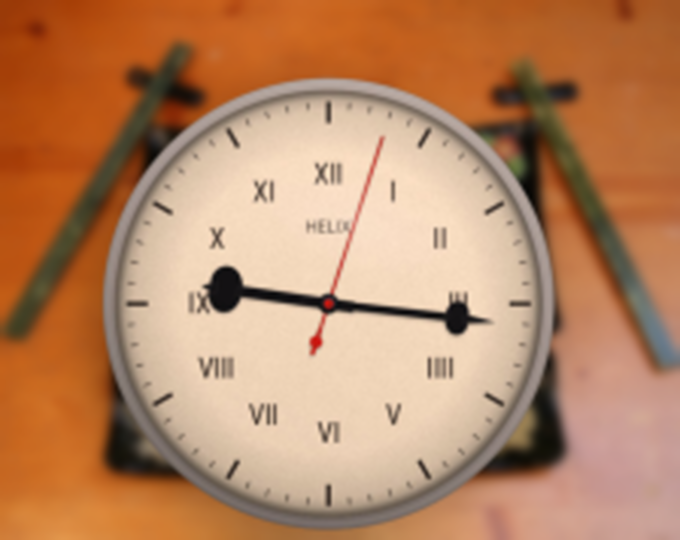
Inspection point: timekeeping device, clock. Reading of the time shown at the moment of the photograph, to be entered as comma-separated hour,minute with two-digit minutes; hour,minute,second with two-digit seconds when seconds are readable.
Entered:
9,16,03
